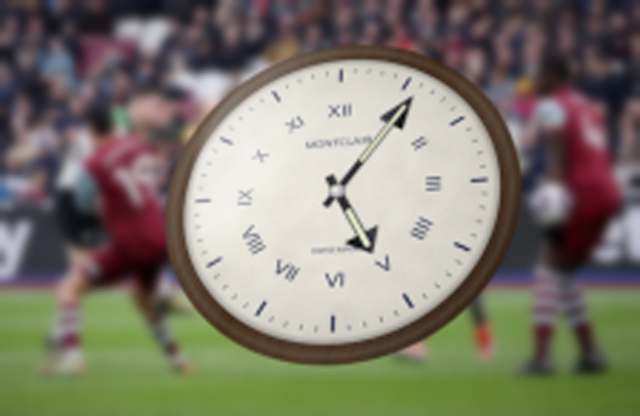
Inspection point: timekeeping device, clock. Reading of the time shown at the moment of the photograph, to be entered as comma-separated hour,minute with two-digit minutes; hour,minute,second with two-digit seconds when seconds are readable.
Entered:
5,06
